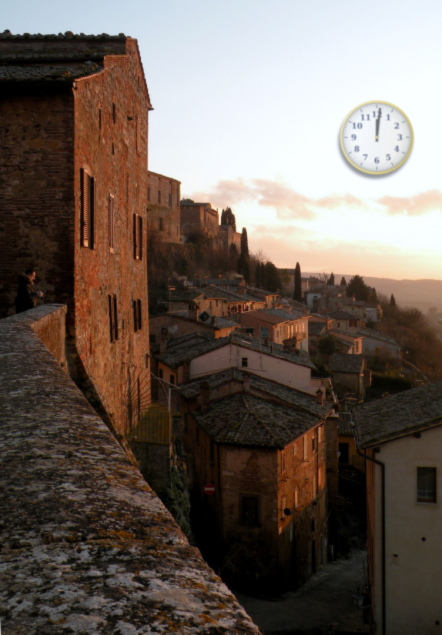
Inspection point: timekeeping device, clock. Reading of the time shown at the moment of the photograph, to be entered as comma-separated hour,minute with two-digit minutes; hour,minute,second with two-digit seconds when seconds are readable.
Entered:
12,01
